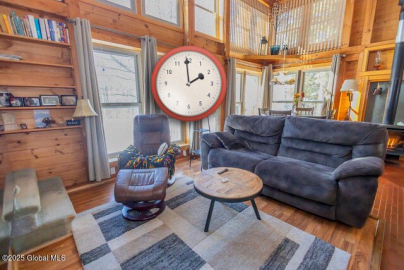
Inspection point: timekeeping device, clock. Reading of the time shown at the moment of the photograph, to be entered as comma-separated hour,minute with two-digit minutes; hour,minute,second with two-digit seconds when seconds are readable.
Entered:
1,59
